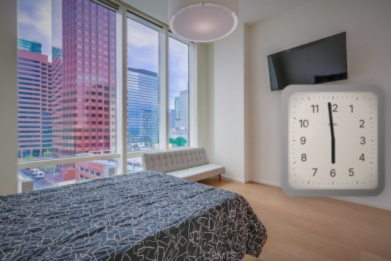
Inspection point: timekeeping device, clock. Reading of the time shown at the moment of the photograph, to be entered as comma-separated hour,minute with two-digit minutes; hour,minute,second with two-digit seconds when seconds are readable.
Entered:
5,59
